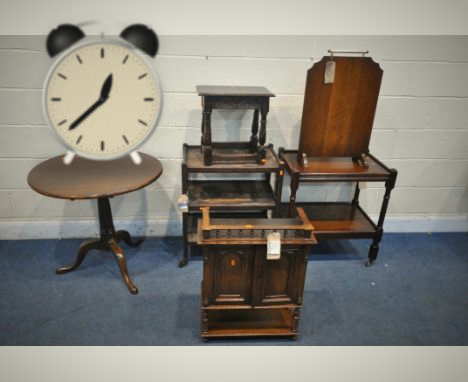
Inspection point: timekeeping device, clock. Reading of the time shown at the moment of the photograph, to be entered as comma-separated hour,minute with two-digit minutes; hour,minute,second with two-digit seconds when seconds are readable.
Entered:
12,38
